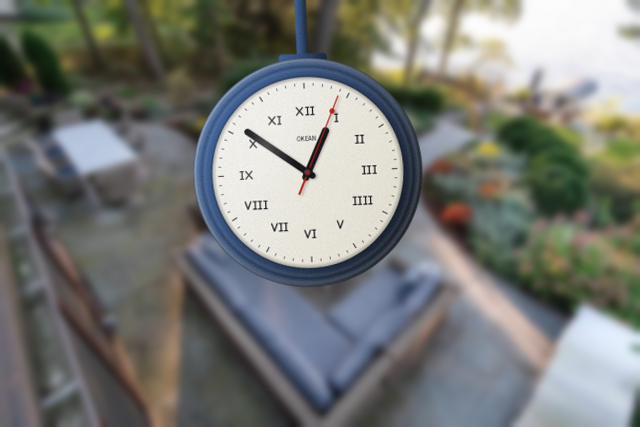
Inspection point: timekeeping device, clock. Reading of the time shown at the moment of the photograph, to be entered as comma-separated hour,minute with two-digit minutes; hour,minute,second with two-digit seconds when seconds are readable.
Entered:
12,51,04
